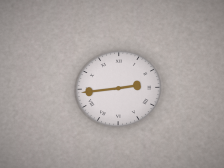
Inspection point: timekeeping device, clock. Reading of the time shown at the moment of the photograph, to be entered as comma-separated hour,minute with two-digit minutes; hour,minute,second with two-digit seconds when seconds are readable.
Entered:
2,44
